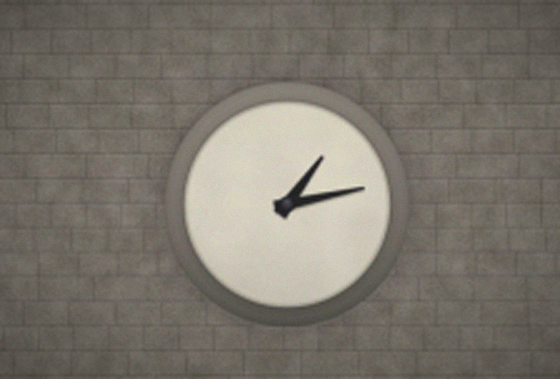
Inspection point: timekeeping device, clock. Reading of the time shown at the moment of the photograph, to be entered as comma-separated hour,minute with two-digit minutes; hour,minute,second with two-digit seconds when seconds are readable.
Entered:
1,13
